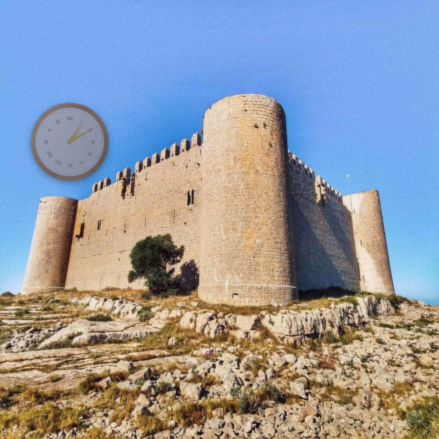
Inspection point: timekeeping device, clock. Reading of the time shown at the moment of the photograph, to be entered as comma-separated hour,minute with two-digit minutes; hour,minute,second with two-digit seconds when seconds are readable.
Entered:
1,10
